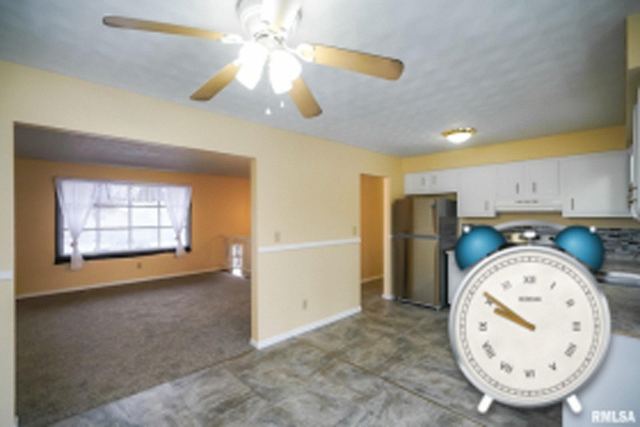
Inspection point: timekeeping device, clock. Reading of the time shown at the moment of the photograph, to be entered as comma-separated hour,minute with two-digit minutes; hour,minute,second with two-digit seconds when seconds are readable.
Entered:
9,51
